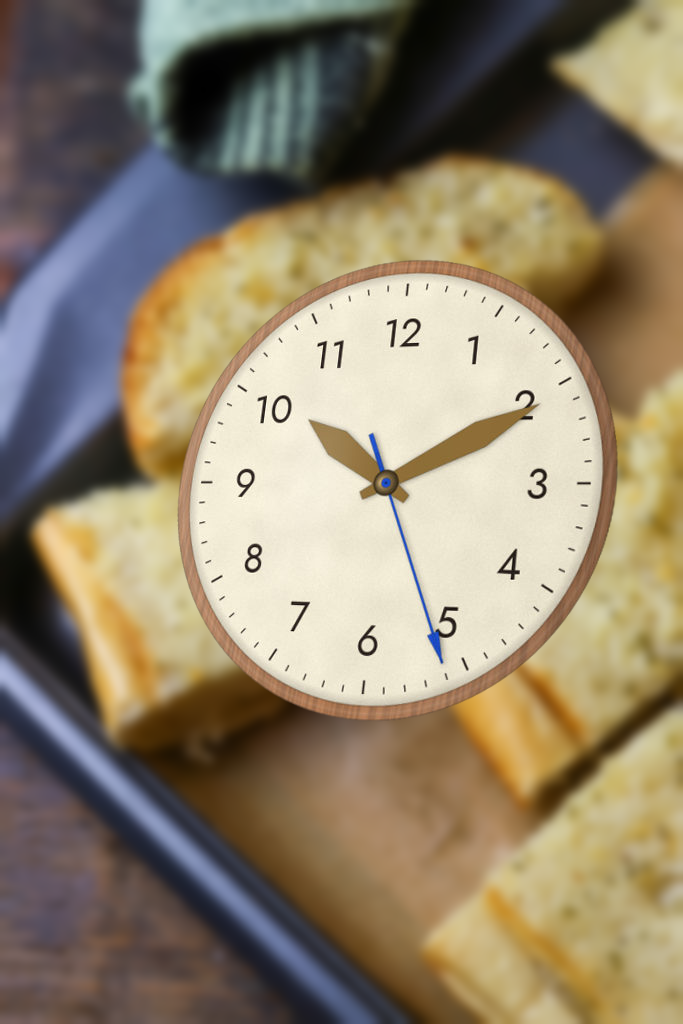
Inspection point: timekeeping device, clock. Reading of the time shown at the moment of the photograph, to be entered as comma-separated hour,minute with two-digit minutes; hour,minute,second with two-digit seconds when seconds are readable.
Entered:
10,10,26
